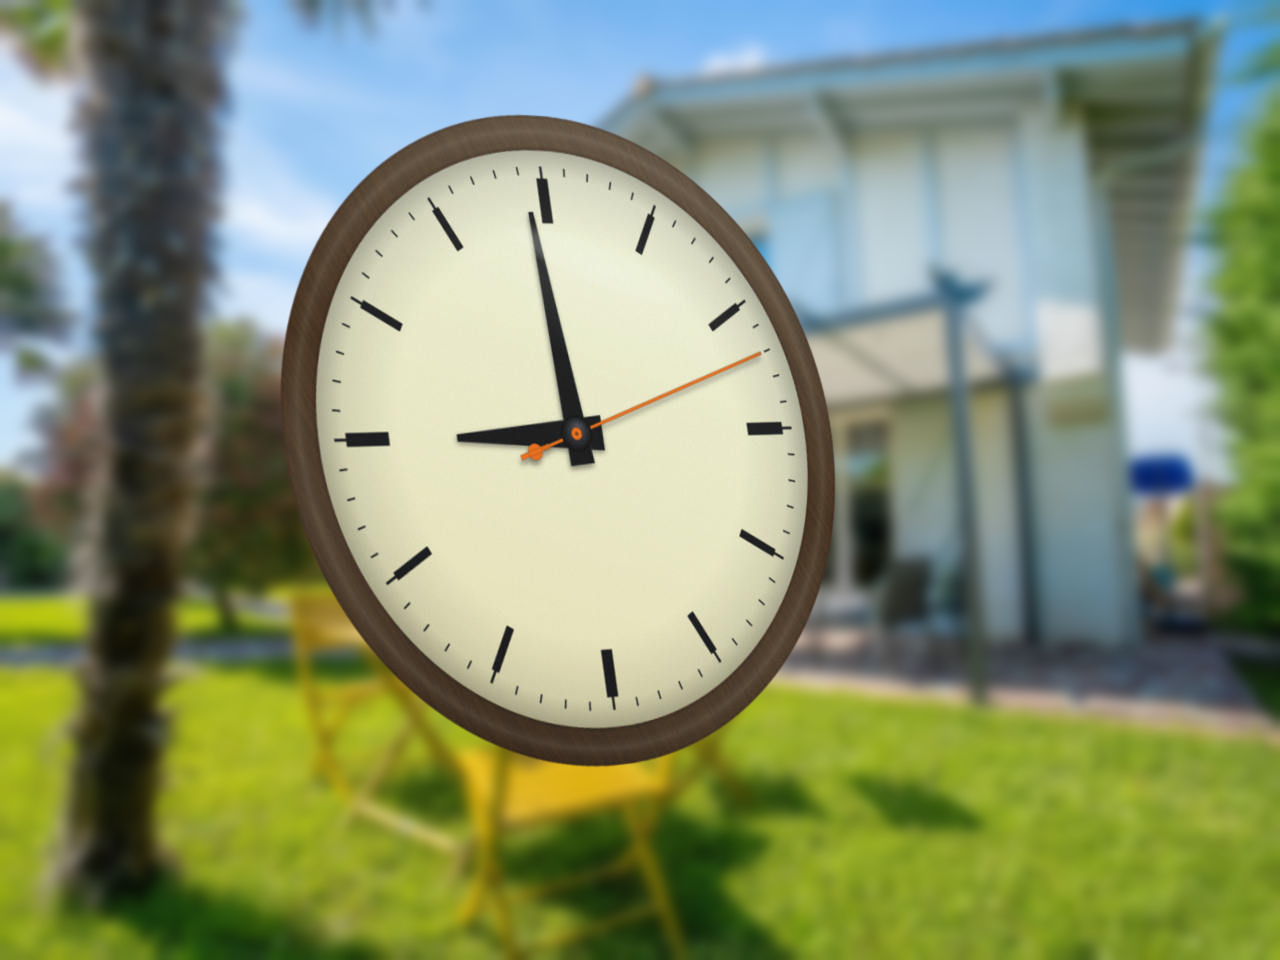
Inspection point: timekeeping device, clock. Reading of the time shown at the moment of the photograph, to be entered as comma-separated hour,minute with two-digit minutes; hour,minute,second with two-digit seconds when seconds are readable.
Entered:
8,59,12
